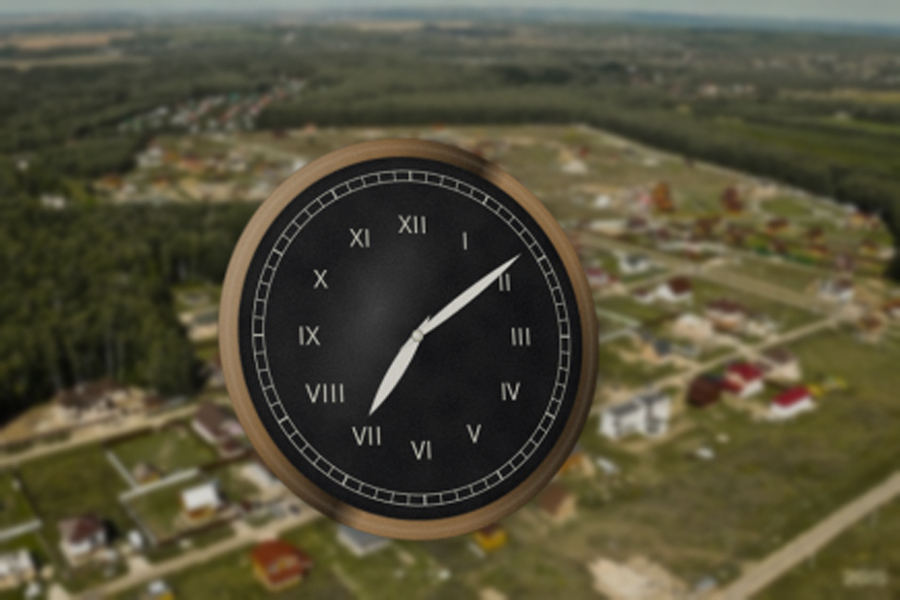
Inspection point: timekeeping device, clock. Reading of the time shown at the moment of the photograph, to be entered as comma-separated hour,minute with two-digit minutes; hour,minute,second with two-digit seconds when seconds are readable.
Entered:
7,09
